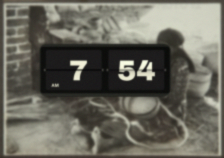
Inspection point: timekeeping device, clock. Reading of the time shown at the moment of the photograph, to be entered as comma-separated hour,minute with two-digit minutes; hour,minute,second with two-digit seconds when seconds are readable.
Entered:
7,54
